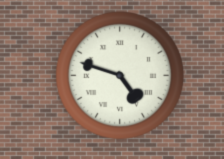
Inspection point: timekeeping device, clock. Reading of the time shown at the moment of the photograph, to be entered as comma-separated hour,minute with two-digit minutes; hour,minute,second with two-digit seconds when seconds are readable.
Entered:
4,48
